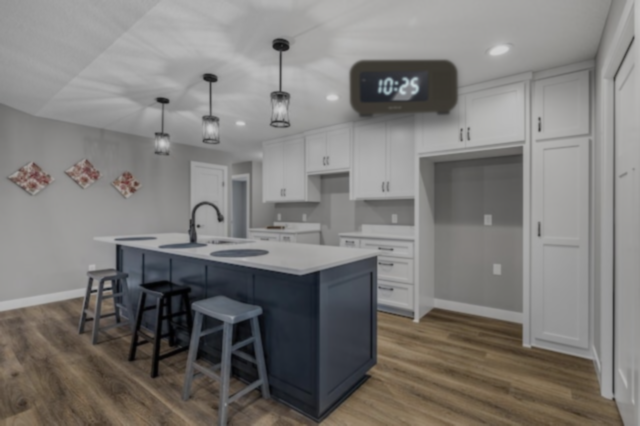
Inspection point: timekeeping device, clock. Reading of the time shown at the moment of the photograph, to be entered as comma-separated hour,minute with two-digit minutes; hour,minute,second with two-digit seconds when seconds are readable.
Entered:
10,25
